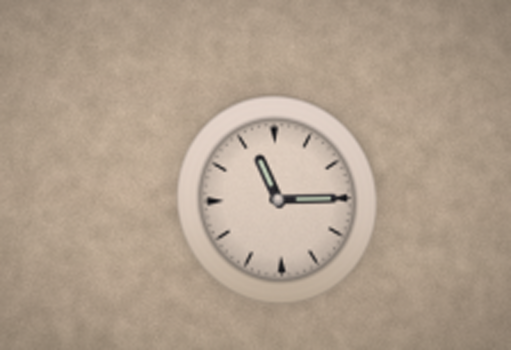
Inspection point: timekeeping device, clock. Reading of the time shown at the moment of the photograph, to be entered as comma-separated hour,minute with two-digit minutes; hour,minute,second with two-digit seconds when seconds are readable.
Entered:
11,15
